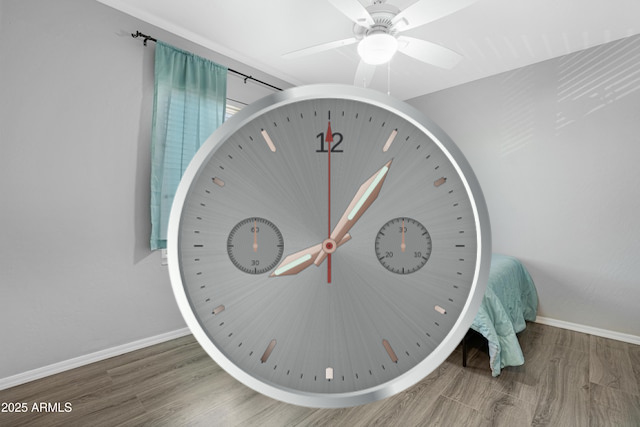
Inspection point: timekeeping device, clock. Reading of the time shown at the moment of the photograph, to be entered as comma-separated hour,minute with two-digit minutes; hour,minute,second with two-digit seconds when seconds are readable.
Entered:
8,06
